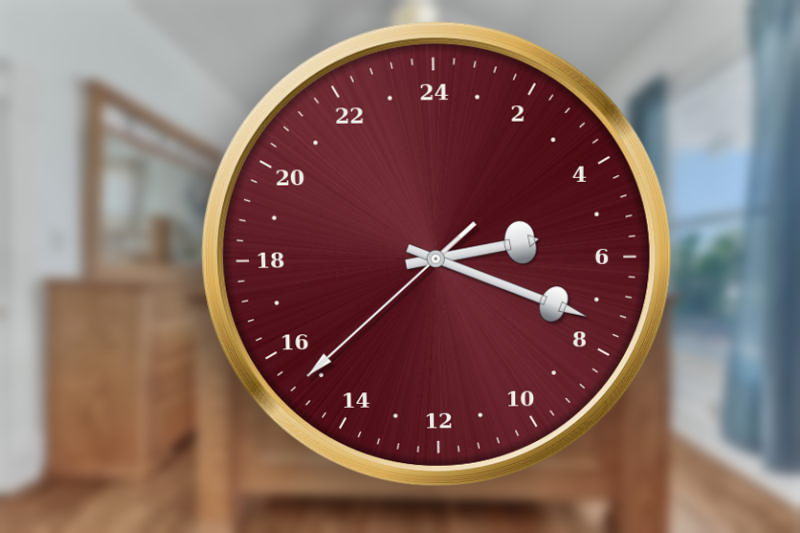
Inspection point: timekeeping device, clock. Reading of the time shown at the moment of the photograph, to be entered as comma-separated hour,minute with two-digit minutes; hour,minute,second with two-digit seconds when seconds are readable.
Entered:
5,18,38
